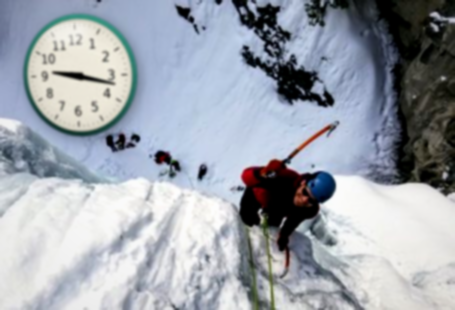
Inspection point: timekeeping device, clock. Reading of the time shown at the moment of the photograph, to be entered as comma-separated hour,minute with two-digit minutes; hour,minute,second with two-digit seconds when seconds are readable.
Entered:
9,17
